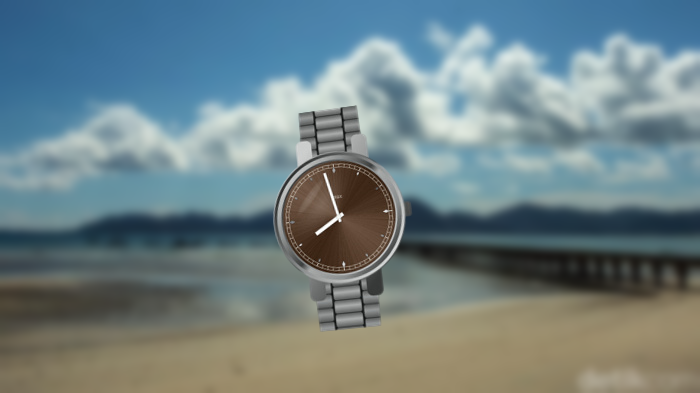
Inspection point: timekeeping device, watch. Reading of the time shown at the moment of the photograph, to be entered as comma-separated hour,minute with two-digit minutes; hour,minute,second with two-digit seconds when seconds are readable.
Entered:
7,58
